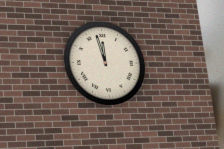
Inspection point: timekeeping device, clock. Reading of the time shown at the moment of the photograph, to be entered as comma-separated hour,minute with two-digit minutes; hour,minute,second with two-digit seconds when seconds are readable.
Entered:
11,58
